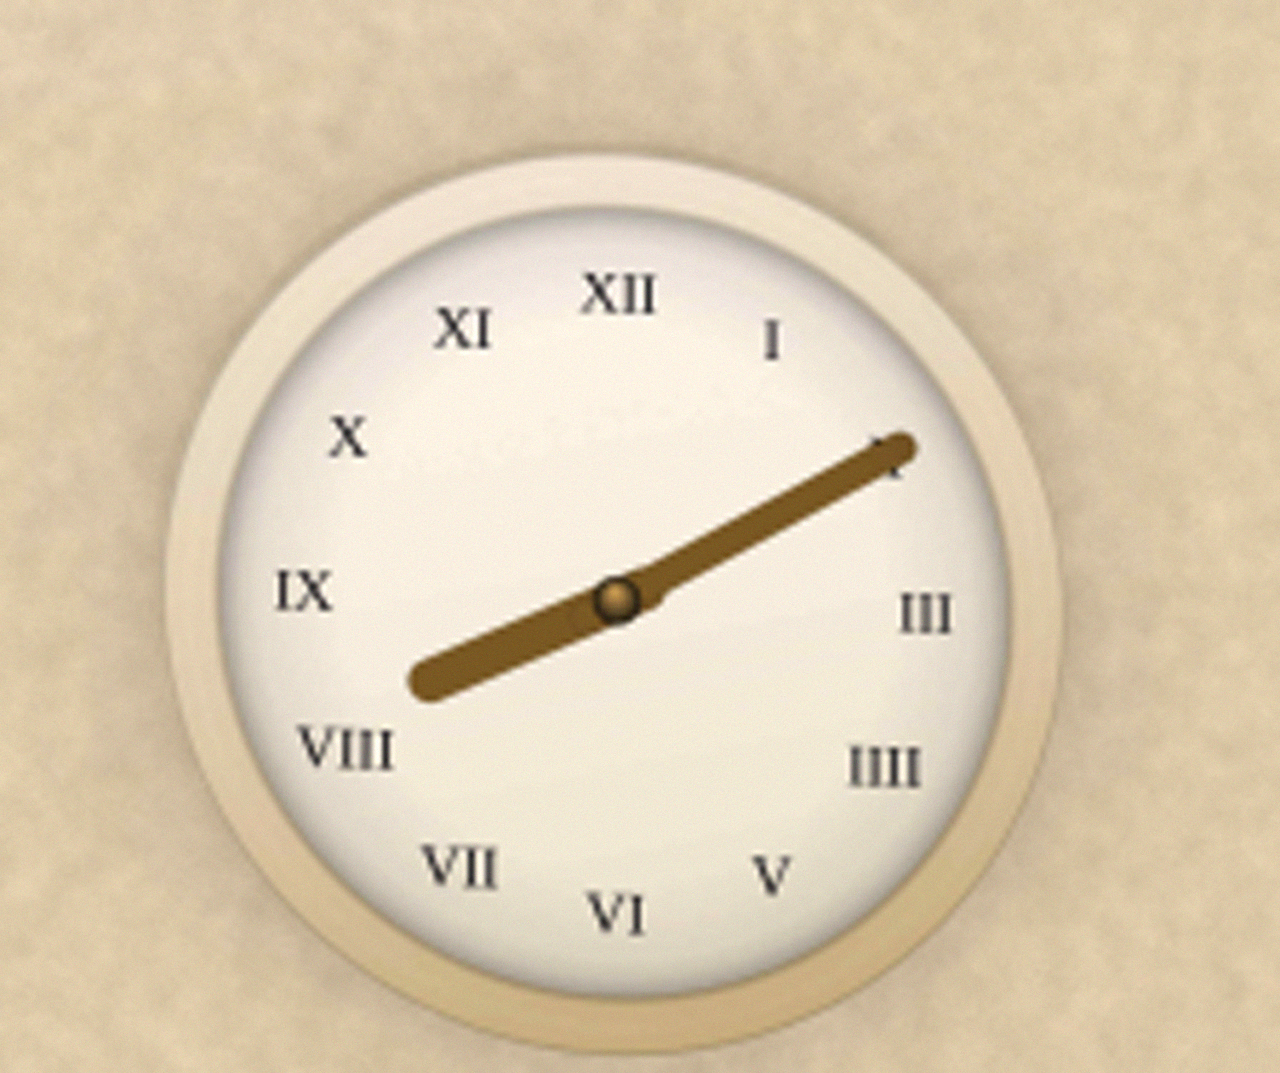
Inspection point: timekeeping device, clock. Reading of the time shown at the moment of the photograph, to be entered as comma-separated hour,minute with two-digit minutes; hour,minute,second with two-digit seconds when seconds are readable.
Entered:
8,10
